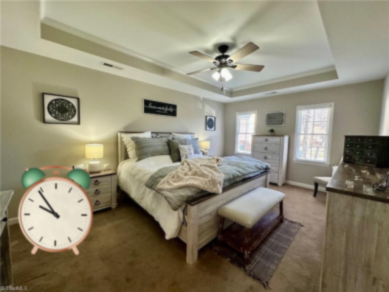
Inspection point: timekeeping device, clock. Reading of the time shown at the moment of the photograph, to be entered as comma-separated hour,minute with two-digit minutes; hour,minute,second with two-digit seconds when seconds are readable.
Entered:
9,54
